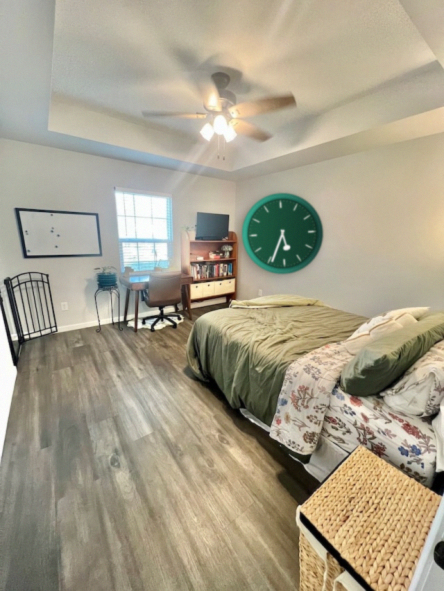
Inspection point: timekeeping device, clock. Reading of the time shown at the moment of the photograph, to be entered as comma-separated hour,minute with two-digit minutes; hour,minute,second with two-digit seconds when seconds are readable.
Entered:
5,34
